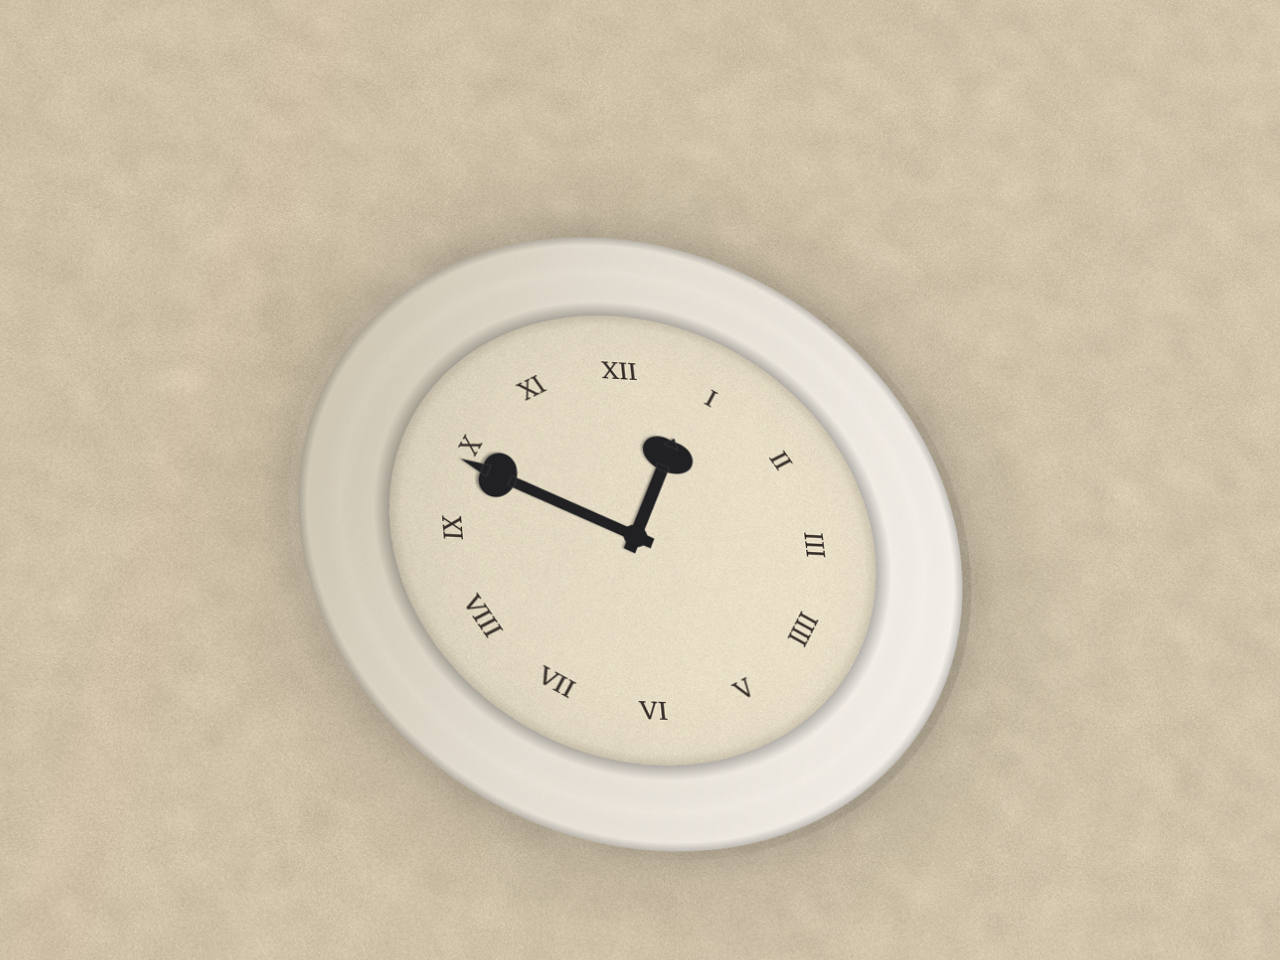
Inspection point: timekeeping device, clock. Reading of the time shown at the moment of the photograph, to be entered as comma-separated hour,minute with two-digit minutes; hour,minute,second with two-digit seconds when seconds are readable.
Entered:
12,49
